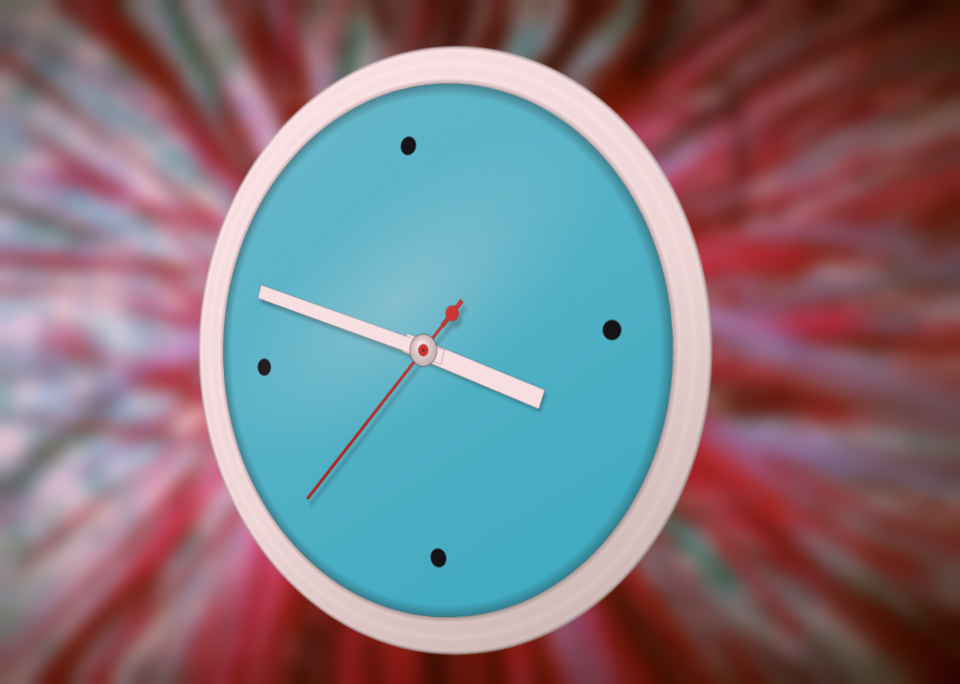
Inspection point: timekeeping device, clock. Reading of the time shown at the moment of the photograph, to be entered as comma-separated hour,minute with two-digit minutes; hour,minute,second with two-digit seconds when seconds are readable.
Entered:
3,48,38
